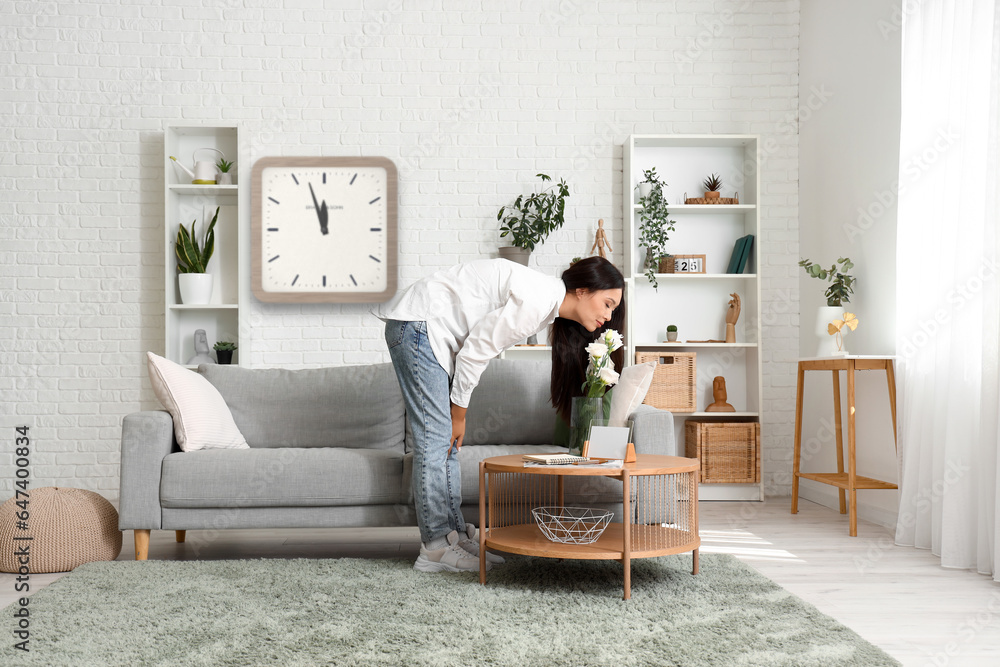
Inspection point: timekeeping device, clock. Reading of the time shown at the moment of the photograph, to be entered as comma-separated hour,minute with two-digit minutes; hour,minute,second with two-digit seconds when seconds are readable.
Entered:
11,57
